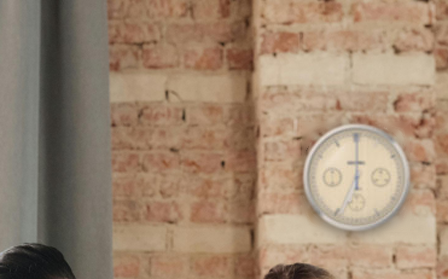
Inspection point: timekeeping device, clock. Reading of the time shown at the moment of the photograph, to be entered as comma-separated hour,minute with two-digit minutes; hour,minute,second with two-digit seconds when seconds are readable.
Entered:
6,34
